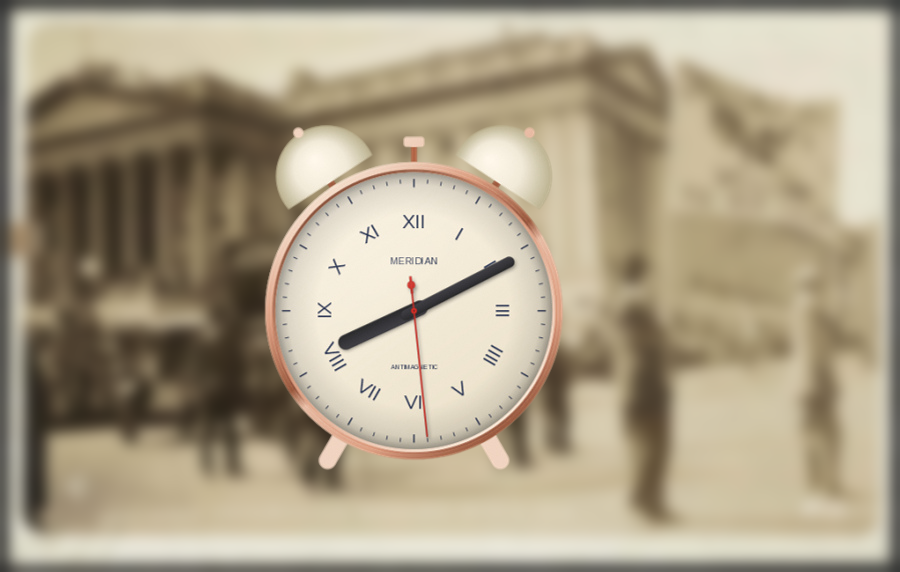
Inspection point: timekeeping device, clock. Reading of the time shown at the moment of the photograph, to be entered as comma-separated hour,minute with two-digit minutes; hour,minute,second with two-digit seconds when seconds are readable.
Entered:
8,10,29
